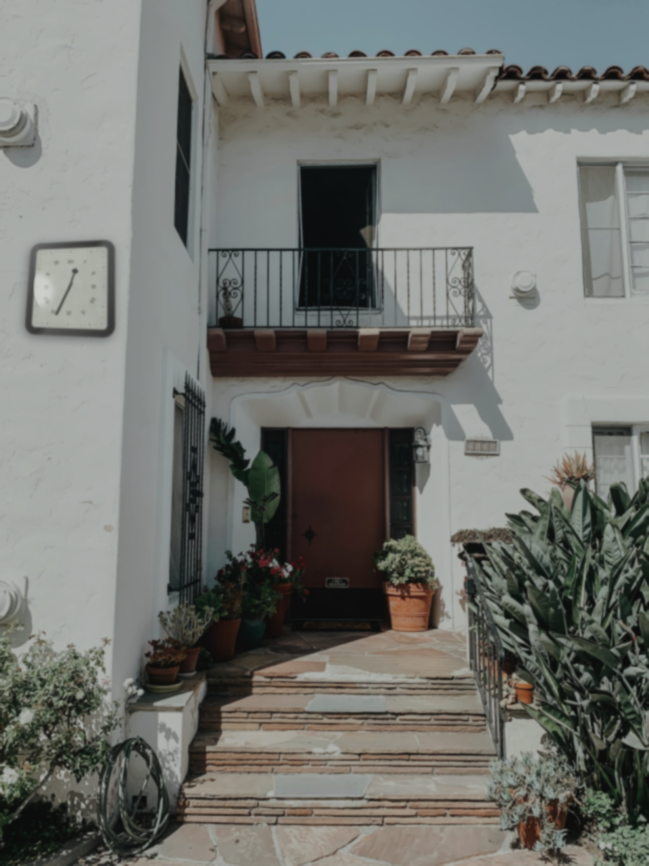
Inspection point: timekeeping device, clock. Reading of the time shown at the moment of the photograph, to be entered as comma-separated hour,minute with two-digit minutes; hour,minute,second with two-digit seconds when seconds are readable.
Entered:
12,34
